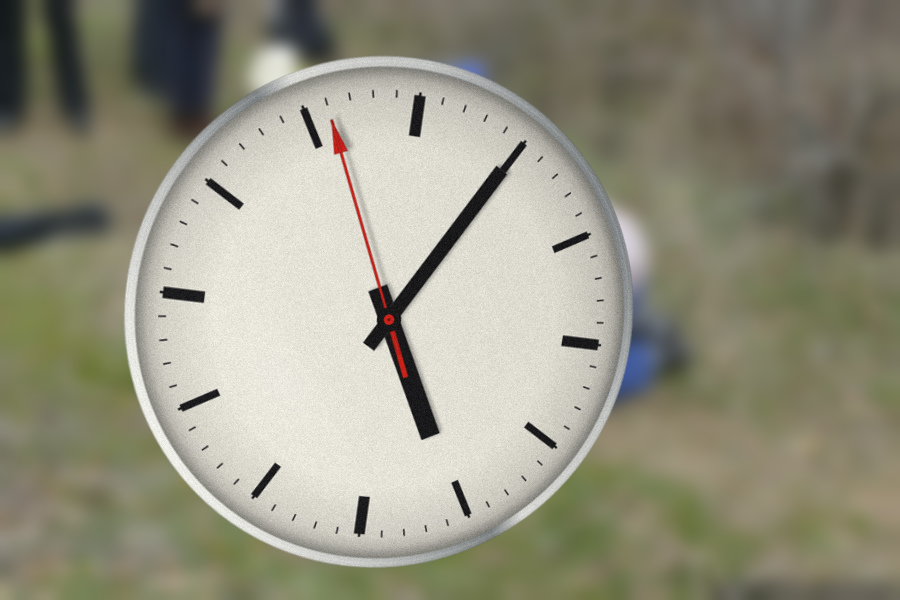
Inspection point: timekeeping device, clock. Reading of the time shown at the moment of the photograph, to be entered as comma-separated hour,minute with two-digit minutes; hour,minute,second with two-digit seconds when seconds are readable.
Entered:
5,04,56
